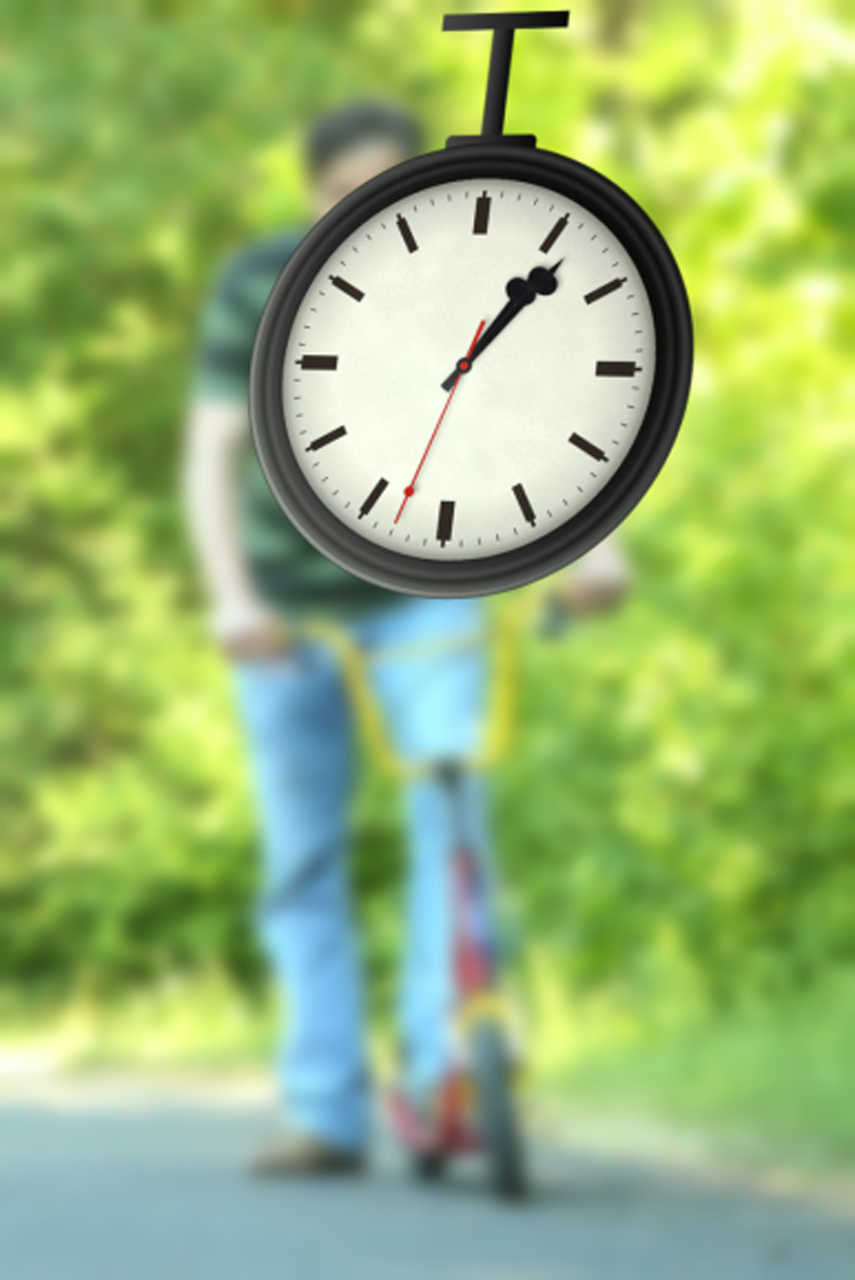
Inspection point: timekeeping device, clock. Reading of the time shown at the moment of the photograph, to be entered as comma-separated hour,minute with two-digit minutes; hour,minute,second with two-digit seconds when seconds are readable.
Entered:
1,06,33
